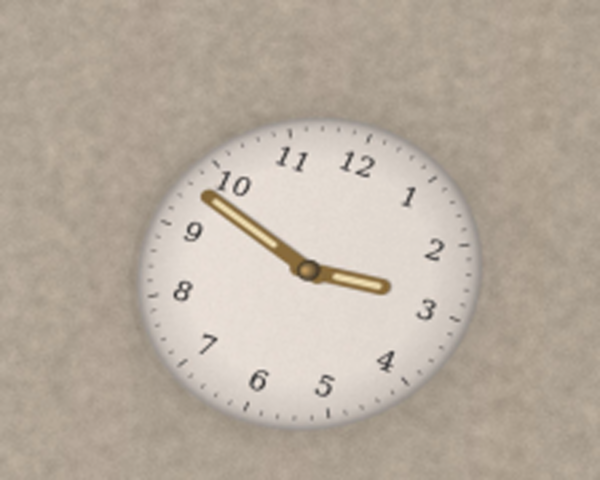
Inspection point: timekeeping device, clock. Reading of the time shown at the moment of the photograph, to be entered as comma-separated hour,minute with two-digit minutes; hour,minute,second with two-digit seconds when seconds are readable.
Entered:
2,48
